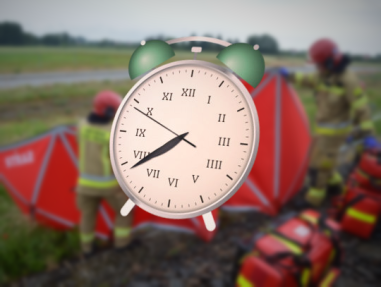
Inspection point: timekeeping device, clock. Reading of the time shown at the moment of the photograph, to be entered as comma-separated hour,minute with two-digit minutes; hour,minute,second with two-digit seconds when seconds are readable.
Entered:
7,38,49
